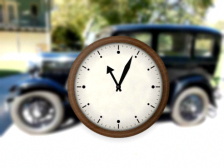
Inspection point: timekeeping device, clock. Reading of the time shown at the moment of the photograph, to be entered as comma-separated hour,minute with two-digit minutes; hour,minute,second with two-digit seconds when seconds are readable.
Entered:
11,04
